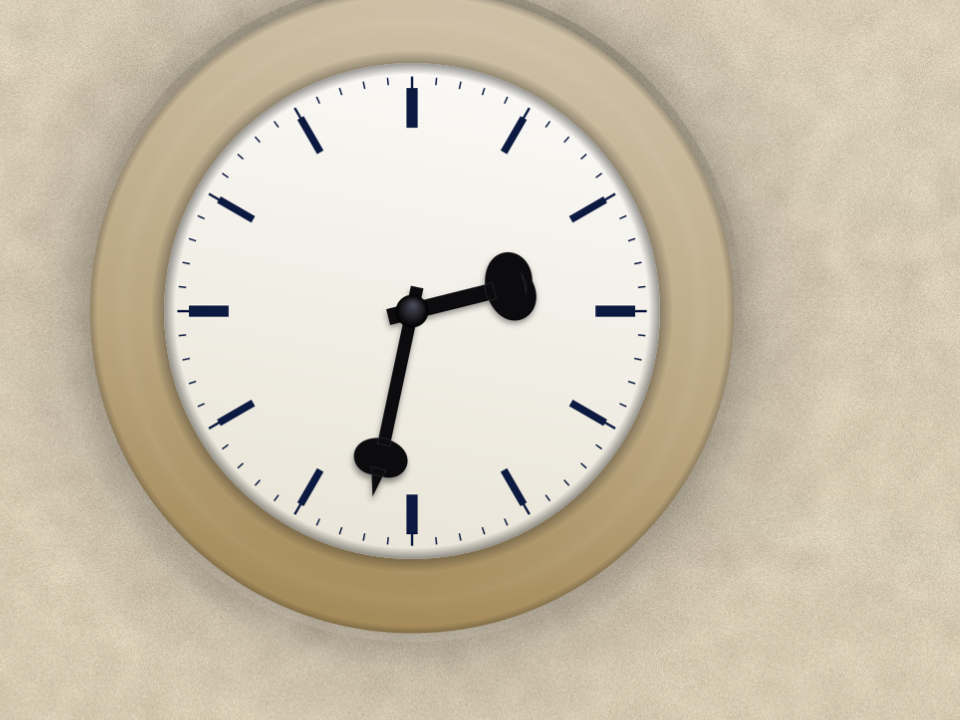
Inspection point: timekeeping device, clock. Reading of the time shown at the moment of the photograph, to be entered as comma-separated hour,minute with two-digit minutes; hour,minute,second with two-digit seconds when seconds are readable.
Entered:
2,32
